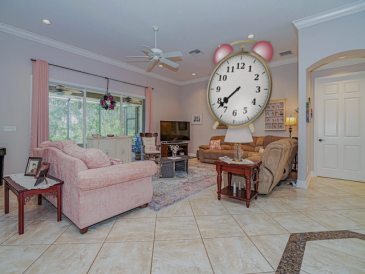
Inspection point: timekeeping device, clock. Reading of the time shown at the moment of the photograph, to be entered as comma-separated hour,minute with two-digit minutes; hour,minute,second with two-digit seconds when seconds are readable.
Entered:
7,38
